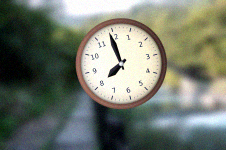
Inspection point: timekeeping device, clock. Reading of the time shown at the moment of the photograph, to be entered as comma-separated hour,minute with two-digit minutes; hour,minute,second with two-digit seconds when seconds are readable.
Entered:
7,59
